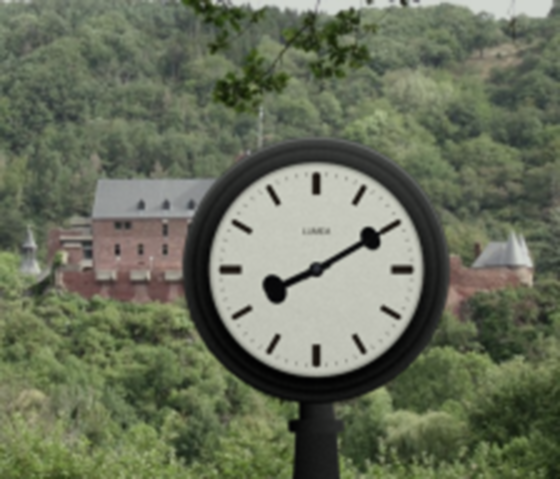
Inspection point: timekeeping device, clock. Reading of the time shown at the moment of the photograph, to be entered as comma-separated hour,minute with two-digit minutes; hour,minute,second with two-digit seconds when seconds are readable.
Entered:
8,10
